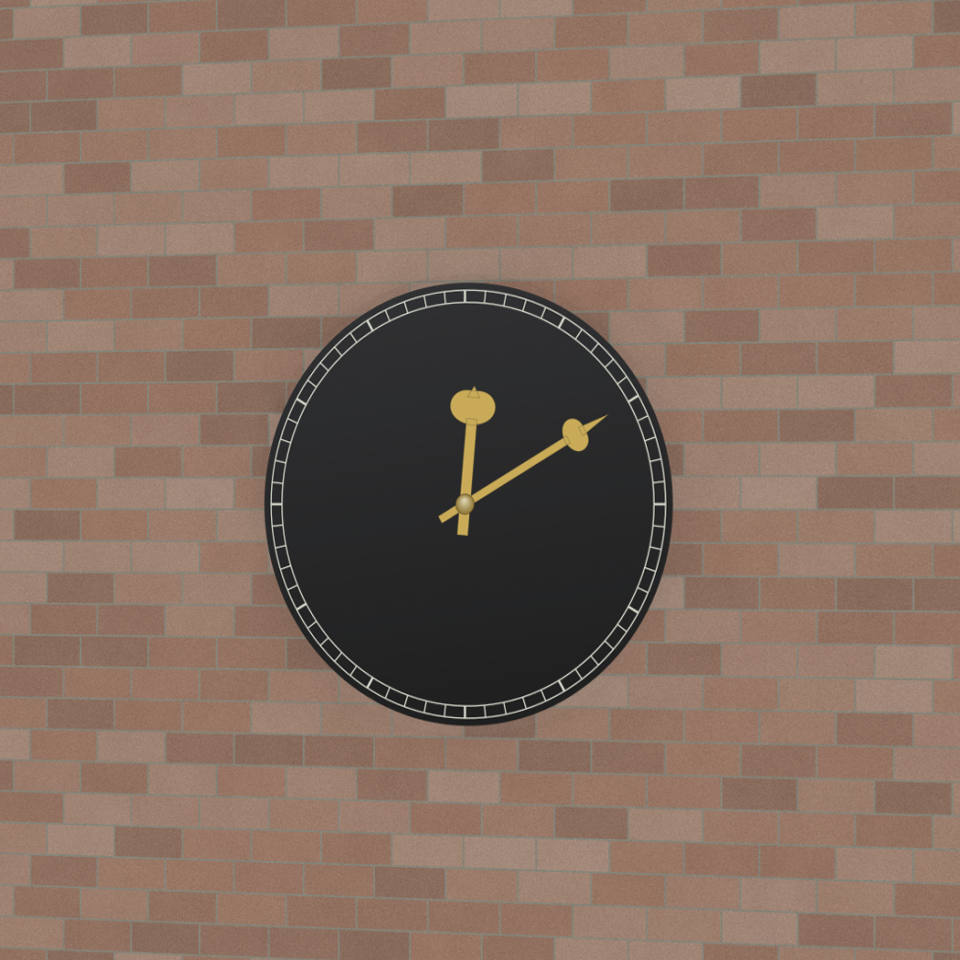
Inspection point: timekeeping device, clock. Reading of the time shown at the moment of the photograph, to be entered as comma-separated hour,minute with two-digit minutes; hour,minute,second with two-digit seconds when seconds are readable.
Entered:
12,10
